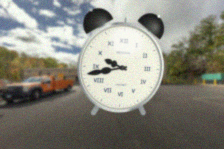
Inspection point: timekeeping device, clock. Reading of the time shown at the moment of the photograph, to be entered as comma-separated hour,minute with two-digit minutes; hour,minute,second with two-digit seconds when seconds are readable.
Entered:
9,43
